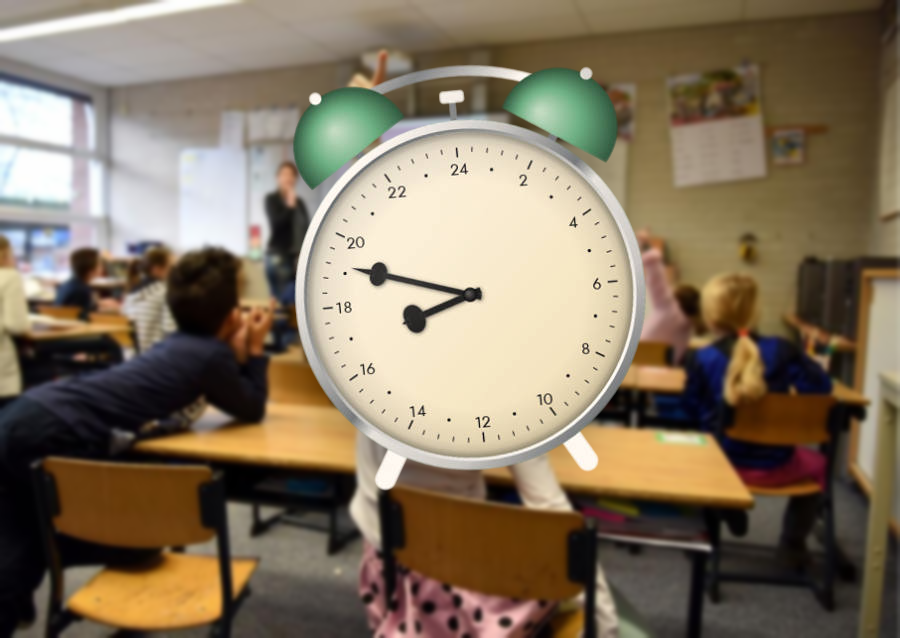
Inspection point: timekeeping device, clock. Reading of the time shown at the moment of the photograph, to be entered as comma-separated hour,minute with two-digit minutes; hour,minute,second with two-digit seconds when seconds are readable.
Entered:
16,48
